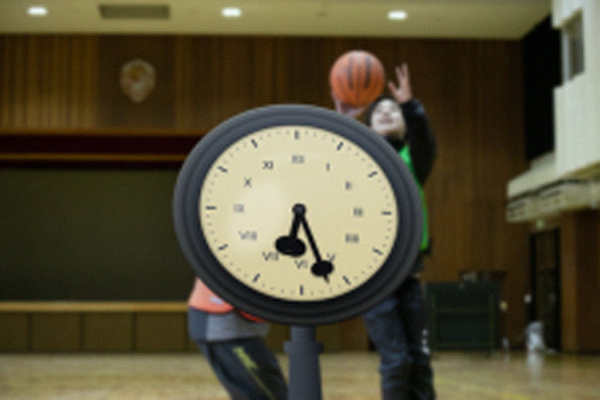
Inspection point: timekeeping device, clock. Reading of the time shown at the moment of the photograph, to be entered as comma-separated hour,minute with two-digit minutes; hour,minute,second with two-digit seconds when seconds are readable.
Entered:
6,27
